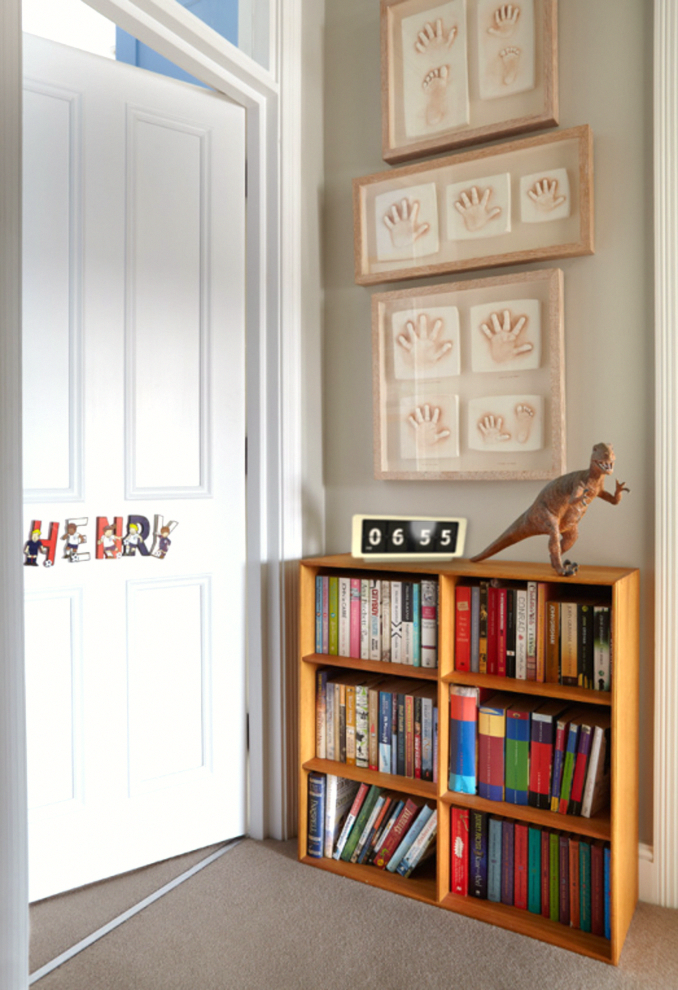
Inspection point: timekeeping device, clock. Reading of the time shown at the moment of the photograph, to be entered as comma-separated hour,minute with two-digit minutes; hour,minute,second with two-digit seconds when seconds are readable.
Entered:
6,55
